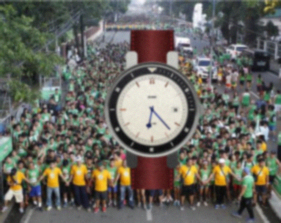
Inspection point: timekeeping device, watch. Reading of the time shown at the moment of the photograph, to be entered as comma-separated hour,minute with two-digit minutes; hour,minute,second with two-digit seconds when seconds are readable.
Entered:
6,23
